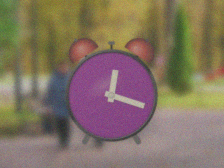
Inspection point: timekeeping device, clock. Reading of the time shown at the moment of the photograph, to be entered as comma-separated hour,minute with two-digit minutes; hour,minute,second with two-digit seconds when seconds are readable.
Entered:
12,18
